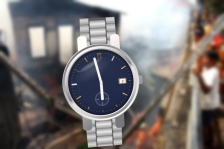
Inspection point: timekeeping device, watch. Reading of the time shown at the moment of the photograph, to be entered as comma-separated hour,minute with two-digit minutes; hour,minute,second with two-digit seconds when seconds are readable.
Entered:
5,58
